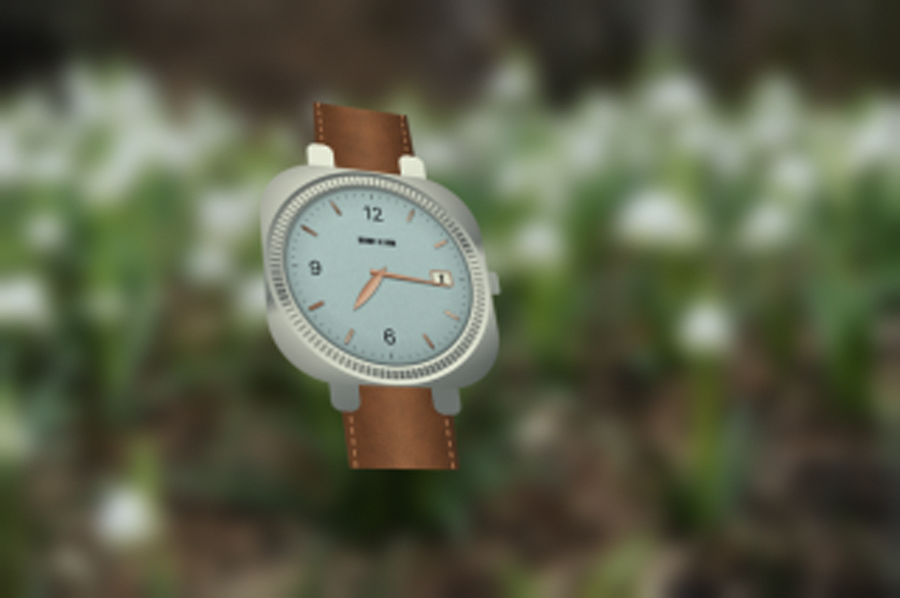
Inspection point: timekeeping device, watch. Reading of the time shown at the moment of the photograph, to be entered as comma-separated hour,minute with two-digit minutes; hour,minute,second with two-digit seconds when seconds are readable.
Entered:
7,16
